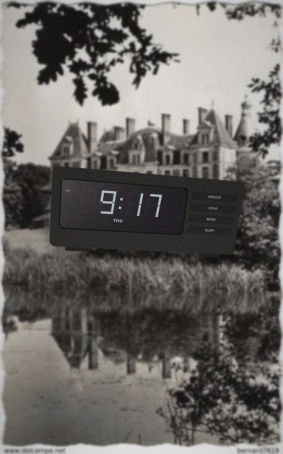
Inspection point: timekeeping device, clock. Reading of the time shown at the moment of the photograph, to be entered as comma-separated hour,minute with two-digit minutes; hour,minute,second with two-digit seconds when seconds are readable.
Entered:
9,17
